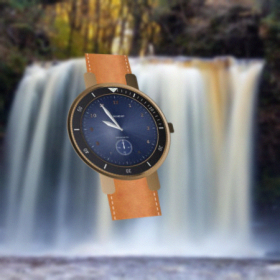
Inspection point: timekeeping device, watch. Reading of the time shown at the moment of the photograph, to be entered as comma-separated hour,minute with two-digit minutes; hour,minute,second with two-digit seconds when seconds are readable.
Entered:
9,55
